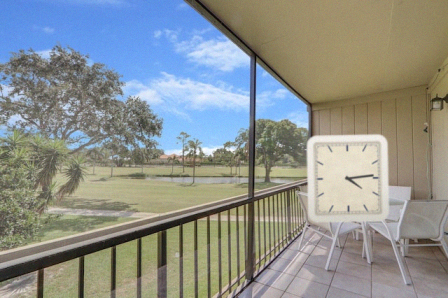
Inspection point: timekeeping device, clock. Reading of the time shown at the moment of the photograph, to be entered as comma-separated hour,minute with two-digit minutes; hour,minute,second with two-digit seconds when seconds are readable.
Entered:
4,14
